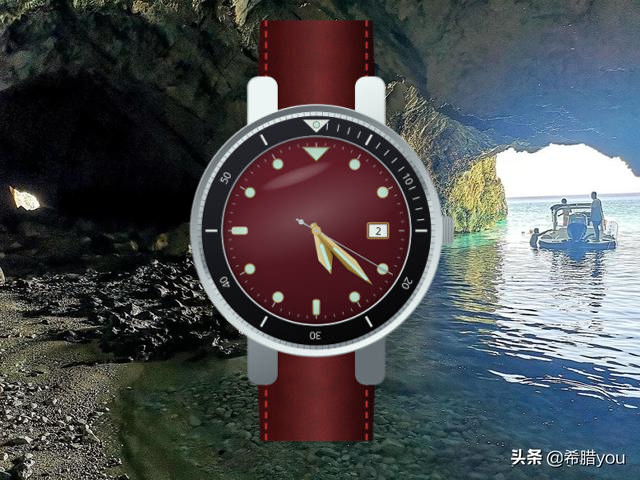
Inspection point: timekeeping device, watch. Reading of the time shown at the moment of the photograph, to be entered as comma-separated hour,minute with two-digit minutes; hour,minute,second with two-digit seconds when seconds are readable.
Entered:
5,22,20
